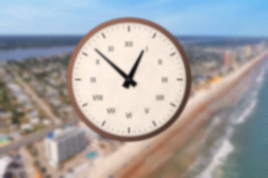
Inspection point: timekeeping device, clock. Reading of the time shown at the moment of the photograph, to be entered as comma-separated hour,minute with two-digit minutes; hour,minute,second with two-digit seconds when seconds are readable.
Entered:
12,52
